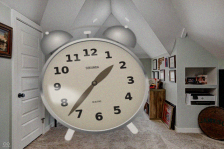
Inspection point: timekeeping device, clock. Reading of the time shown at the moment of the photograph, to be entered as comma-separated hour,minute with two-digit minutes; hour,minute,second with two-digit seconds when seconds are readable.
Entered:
1,37
